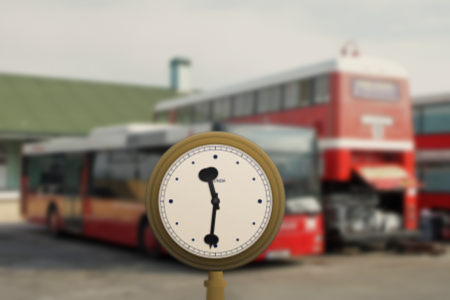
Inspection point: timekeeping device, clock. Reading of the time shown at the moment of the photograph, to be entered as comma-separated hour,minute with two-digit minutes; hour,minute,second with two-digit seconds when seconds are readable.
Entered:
11,31
